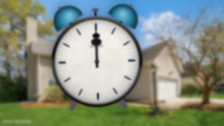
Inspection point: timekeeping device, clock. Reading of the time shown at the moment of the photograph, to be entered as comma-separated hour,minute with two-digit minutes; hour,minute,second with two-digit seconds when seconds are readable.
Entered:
12,00
